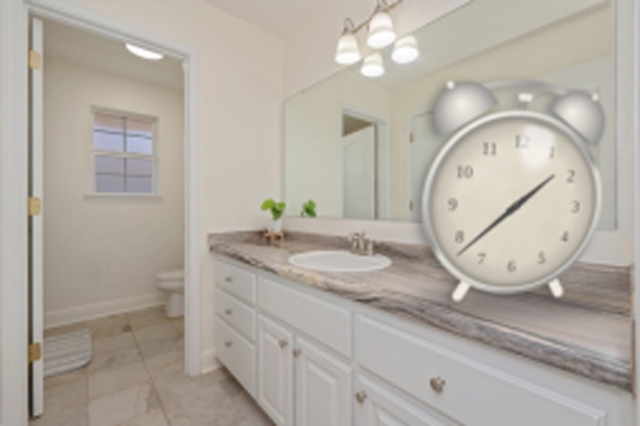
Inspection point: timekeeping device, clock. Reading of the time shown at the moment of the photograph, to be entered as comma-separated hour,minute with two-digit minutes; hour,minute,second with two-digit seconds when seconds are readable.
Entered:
1,38
